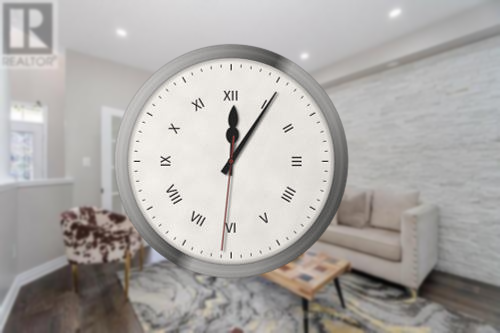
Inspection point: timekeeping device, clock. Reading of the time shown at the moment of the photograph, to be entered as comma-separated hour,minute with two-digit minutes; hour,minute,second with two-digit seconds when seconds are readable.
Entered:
12,05,31
